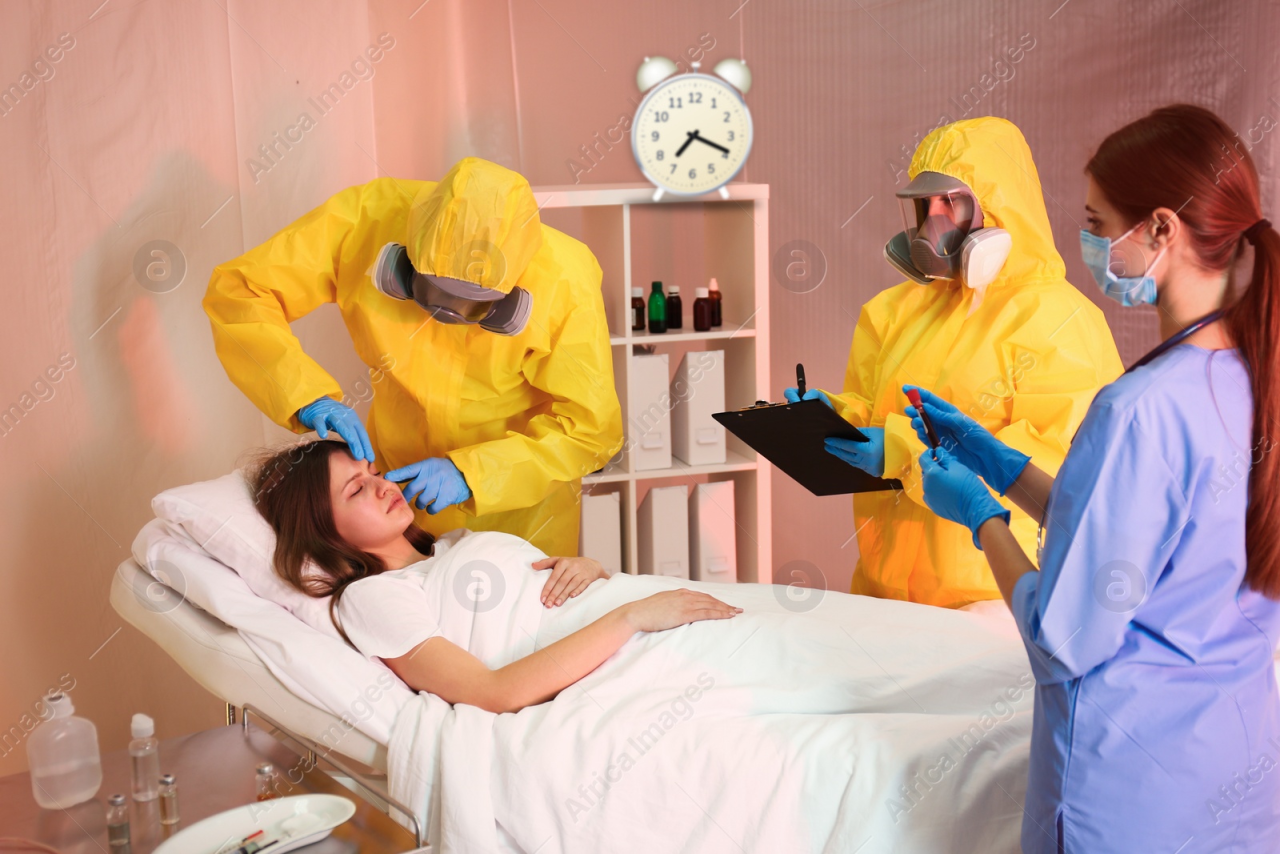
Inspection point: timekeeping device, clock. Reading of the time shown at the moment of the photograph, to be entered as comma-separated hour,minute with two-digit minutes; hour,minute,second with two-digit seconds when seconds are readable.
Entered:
7,19
